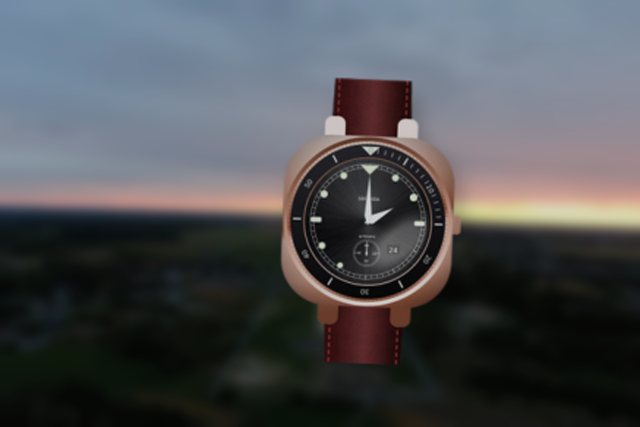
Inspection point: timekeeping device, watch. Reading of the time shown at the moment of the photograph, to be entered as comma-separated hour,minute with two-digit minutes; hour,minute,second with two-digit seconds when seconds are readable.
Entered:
2,00
